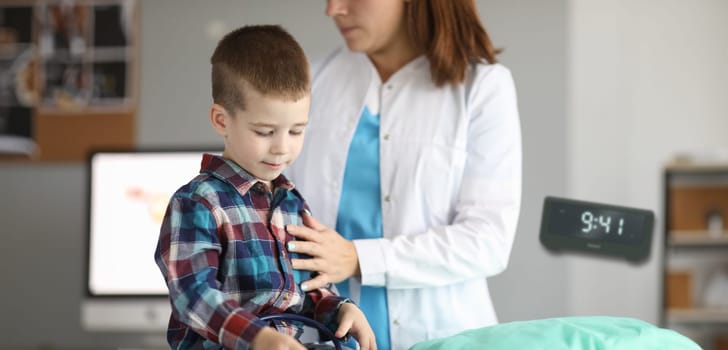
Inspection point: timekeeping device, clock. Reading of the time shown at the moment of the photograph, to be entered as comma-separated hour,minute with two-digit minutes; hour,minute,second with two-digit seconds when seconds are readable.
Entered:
9,41
